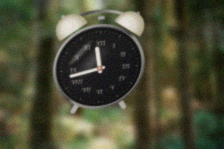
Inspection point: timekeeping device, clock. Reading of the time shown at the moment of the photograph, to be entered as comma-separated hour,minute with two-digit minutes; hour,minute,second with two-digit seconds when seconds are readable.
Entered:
11,43
